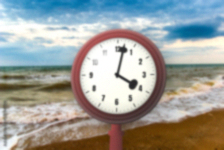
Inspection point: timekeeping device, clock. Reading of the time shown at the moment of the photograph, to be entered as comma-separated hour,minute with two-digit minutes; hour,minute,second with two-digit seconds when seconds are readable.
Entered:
4,02
